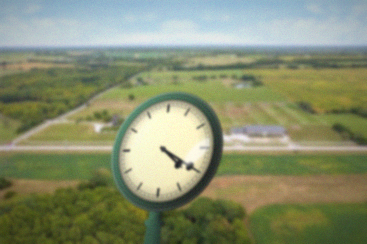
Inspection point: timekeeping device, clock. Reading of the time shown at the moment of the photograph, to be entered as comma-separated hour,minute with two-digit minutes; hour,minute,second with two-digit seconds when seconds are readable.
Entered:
4,20
